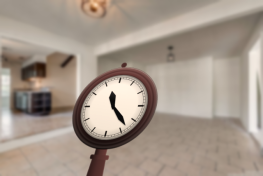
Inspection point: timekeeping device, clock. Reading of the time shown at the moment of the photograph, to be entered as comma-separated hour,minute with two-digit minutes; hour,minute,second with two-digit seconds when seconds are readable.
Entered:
11,23
